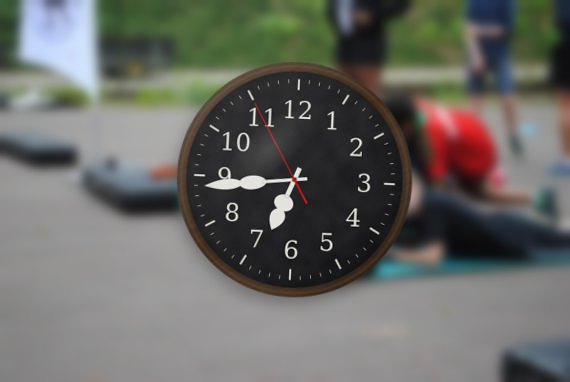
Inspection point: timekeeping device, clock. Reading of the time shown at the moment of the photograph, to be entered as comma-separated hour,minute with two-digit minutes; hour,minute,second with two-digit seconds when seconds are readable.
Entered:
6,43,55
